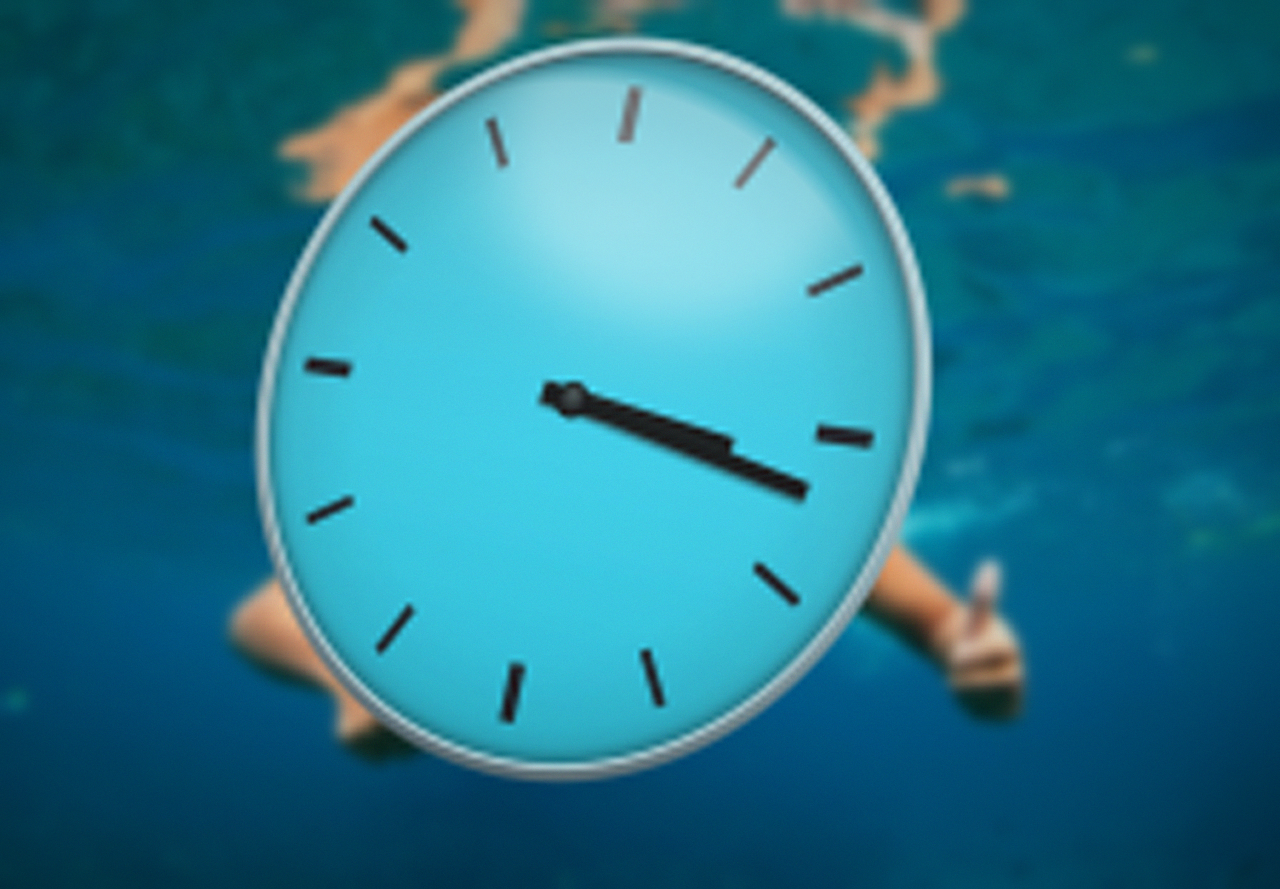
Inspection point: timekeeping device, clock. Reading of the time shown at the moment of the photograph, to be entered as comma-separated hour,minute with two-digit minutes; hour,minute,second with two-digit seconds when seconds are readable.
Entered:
3,17
